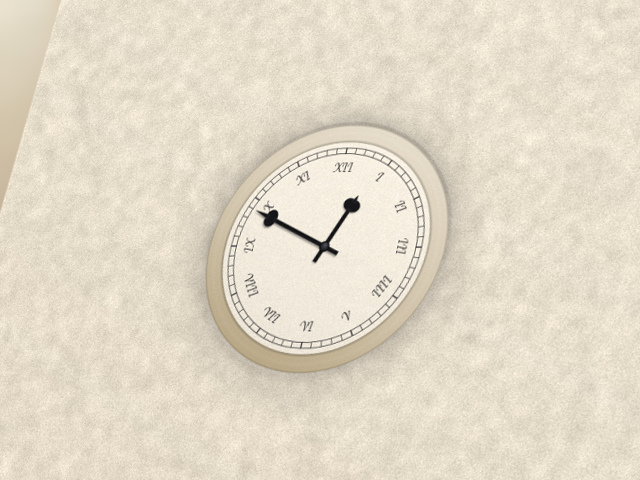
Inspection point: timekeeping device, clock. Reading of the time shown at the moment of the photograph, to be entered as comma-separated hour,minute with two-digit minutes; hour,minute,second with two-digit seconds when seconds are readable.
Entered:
12,49
